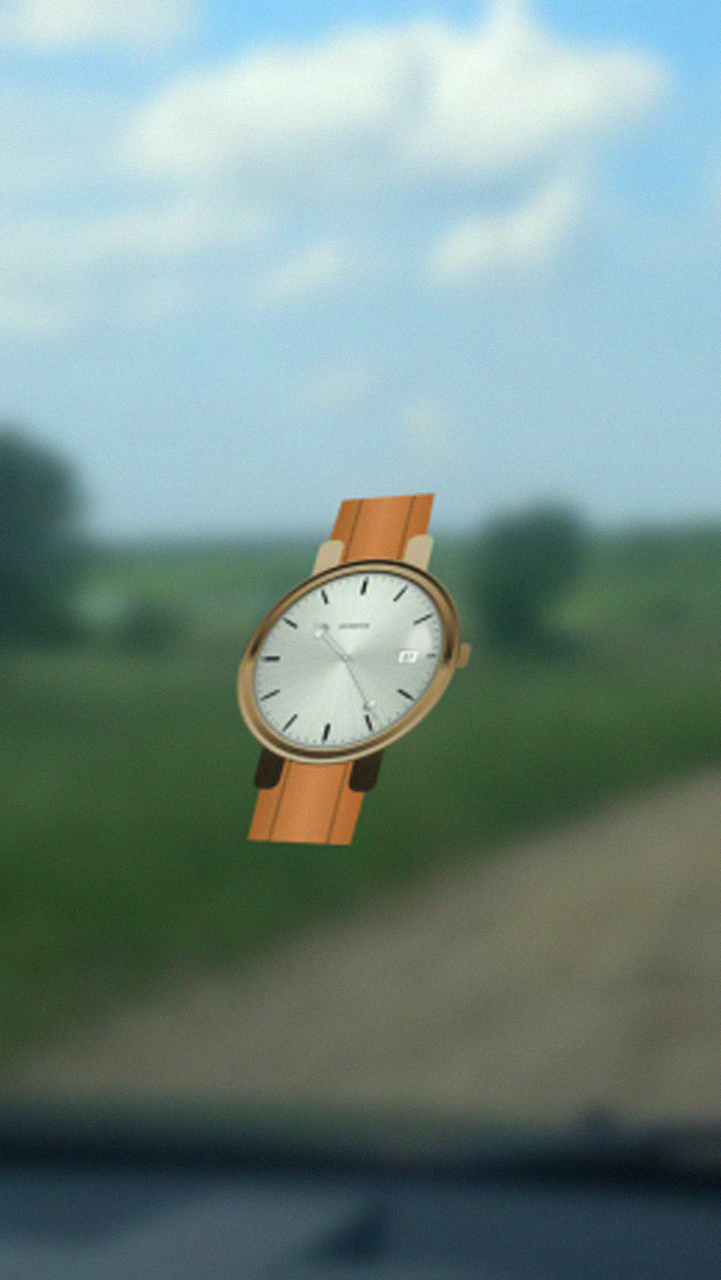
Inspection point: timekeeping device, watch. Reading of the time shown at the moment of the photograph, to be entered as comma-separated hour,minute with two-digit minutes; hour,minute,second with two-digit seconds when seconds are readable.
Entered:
10,24
